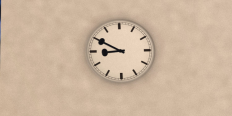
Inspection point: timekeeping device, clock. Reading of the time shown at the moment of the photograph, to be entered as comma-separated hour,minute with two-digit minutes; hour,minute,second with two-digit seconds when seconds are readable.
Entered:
8,50
